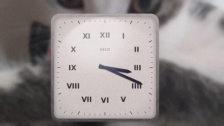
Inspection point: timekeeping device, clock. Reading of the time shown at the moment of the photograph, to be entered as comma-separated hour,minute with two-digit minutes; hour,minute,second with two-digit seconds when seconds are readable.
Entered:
3,19
